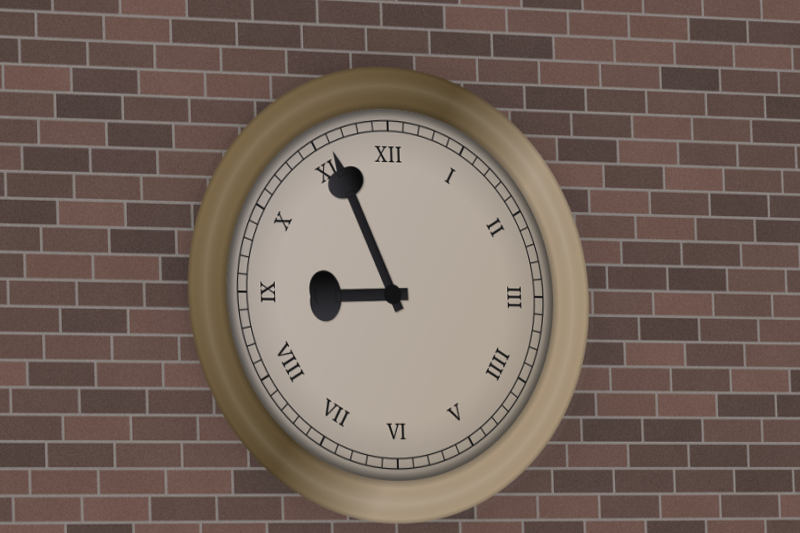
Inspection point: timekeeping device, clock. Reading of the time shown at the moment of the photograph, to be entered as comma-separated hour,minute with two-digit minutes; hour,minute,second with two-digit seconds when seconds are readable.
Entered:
8,56
